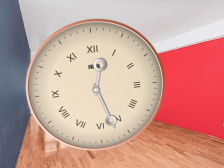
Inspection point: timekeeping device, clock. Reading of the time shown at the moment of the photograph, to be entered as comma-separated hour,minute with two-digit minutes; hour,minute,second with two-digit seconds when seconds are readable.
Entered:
12,27
